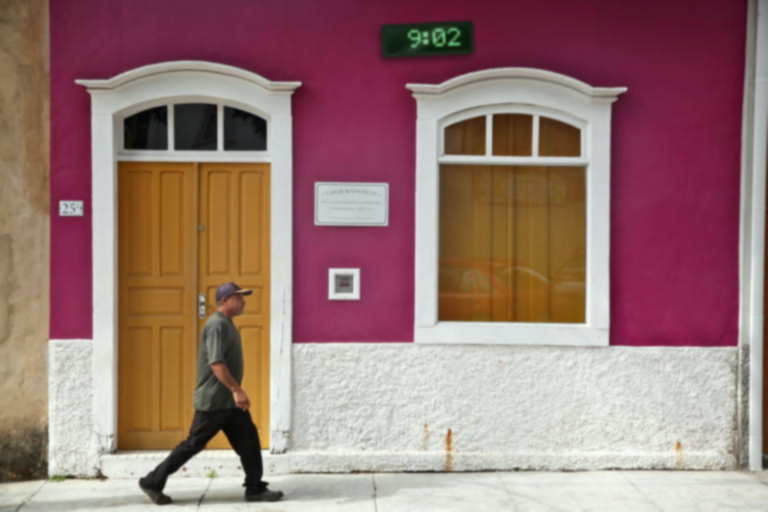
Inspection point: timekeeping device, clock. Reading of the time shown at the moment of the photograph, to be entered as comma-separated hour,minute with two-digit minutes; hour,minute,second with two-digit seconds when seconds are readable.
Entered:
9,02
